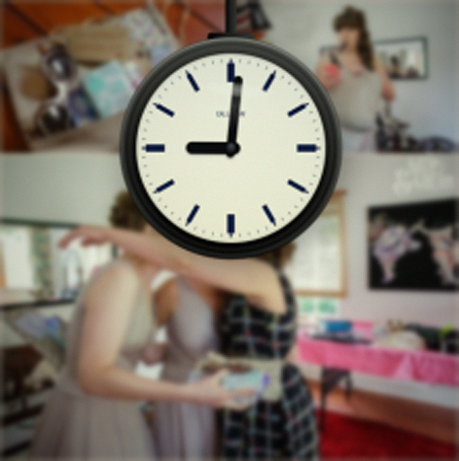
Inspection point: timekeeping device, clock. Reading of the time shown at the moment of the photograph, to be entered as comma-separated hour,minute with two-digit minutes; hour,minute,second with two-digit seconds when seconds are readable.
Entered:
9,01
